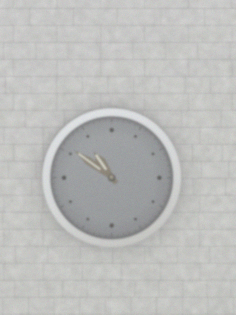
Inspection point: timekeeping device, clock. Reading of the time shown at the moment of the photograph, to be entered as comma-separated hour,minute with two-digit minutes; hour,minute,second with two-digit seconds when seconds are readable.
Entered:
10,51
